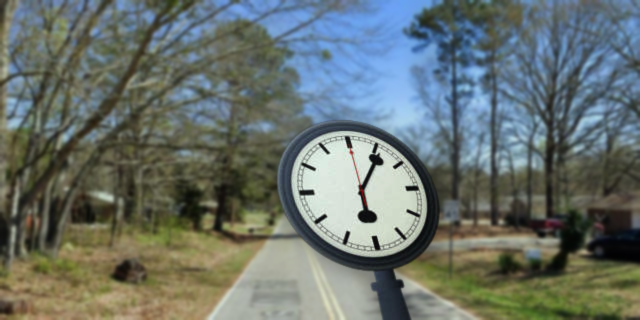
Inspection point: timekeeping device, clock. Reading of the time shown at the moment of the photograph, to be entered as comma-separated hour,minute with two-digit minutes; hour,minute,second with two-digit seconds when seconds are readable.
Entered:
6,06,00
